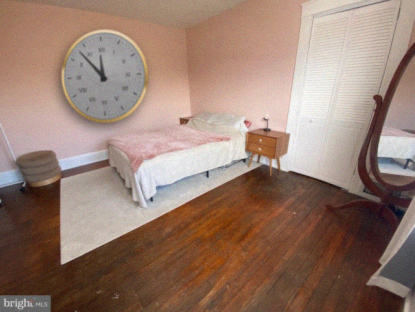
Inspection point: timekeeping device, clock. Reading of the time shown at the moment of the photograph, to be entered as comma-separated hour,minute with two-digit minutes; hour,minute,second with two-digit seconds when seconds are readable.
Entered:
11,53
